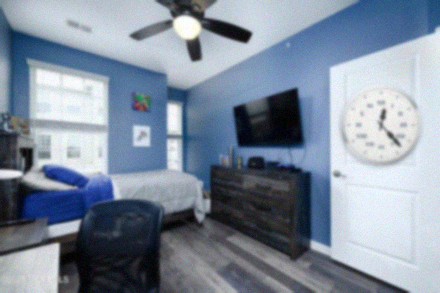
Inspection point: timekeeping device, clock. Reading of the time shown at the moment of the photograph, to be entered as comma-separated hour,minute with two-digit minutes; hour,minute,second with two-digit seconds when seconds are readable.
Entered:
12,23
